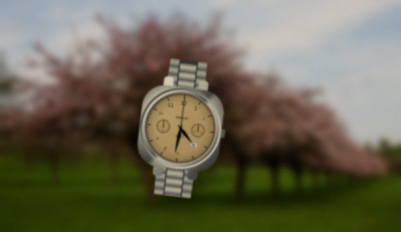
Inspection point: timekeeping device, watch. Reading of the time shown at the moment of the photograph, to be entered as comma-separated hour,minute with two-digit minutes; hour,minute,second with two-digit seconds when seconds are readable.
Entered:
4,31
